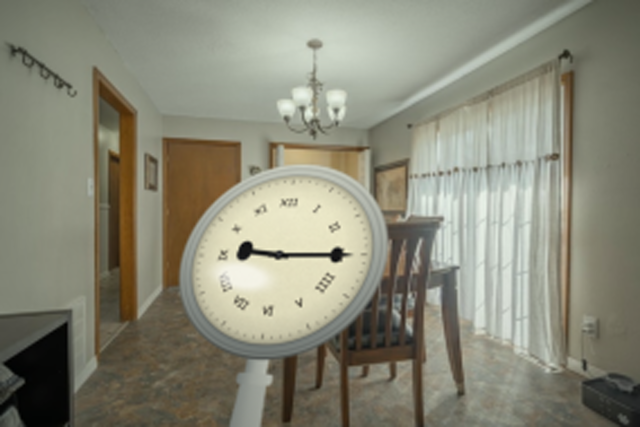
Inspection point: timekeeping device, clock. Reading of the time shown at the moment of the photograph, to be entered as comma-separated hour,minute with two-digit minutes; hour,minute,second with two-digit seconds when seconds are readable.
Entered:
9,15
